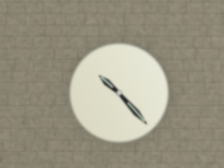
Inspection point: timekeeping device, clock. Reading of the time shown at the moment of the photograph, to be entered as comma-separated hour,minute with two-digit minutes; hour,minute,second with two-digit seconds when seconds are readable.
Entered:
10,23
